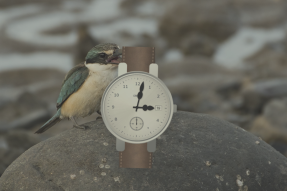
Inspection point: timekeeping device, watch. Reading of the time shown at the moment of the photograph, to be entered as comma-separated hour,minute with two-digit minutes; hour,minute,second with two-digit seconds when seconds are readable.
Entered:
3,02
